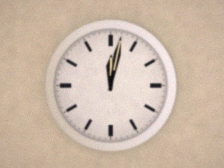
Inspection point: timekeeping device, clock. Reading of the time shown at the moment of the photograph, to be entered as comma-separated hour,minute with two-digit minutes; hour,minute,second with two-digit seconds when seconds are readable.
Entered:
12,02
